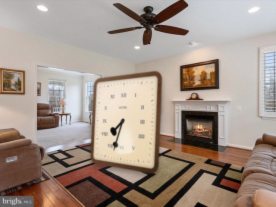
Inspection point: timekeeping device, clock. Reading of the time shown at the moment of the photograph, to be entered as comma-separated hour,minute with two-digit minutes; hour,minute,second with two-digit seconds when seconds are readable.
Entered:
7,33
